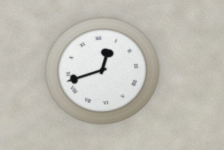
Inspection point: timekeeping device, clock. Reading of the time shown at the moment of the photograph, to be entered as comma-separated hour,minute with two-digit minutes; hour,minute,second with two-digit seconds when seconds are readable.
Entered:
12,43
